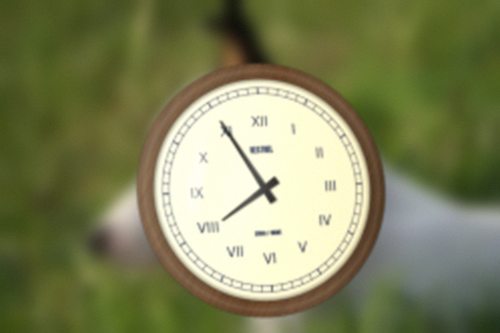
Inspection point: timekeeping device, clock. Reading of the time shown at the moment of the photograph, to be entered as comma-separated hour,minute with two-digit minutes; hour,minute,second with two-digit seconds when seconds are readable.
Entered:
7,55
